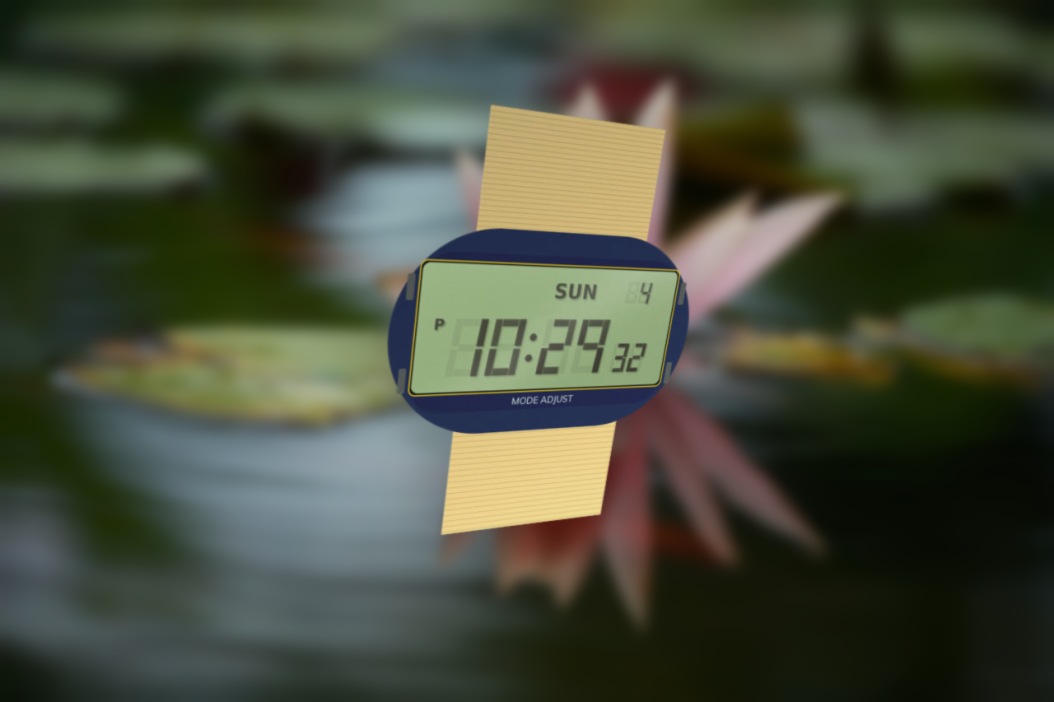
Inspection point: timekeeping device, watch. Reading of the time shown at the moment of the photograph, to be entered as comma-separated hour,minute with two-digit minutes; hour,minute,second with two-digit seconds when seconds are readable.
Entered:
10,29,32
